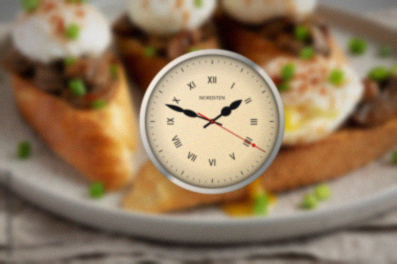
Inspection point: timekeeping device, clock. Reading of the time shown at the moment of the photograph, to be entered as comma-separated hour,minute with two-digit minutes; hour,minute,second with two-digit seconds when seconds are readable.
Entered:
1,48,20
